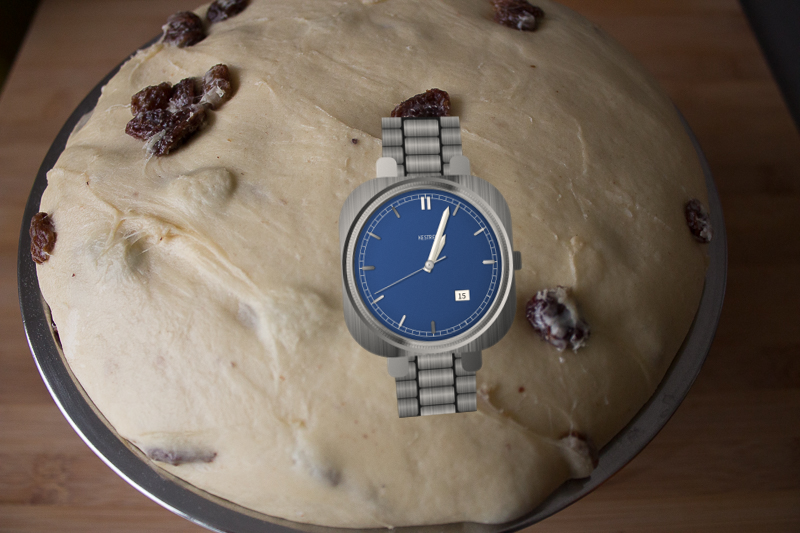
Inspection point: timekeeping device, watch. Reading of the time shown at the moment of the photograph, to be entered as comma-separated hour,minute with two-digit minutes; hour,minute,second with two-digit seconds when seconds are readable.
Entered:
1,03,41
